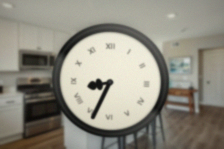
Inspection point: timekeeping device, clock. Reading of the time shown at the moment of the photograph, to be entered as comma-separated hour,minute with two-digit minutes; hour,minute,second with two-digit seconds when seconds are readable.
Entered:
8,34
